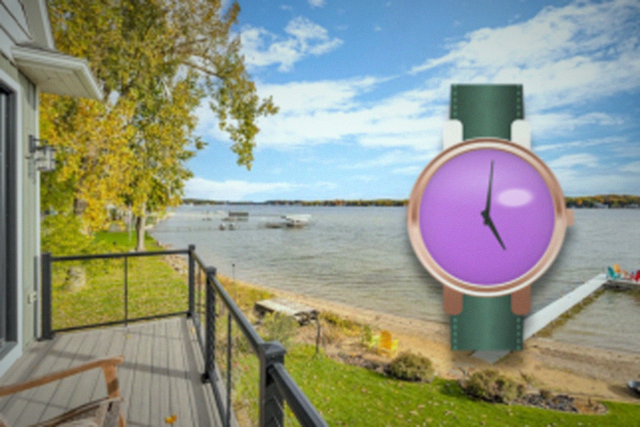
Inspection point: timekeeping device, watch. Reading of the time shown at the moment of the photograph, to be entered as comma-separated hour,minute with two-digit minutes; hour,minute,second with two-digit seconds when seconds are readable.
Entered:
5,01
